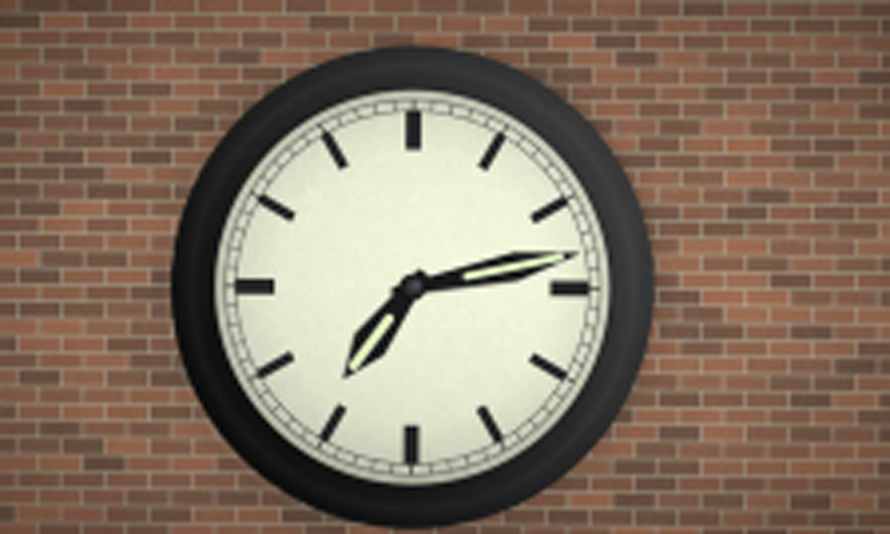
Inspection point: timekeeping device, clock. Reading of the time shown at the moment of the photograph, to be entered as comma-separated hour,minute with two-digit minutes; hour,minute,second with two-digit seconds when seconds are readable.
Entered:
7,13
